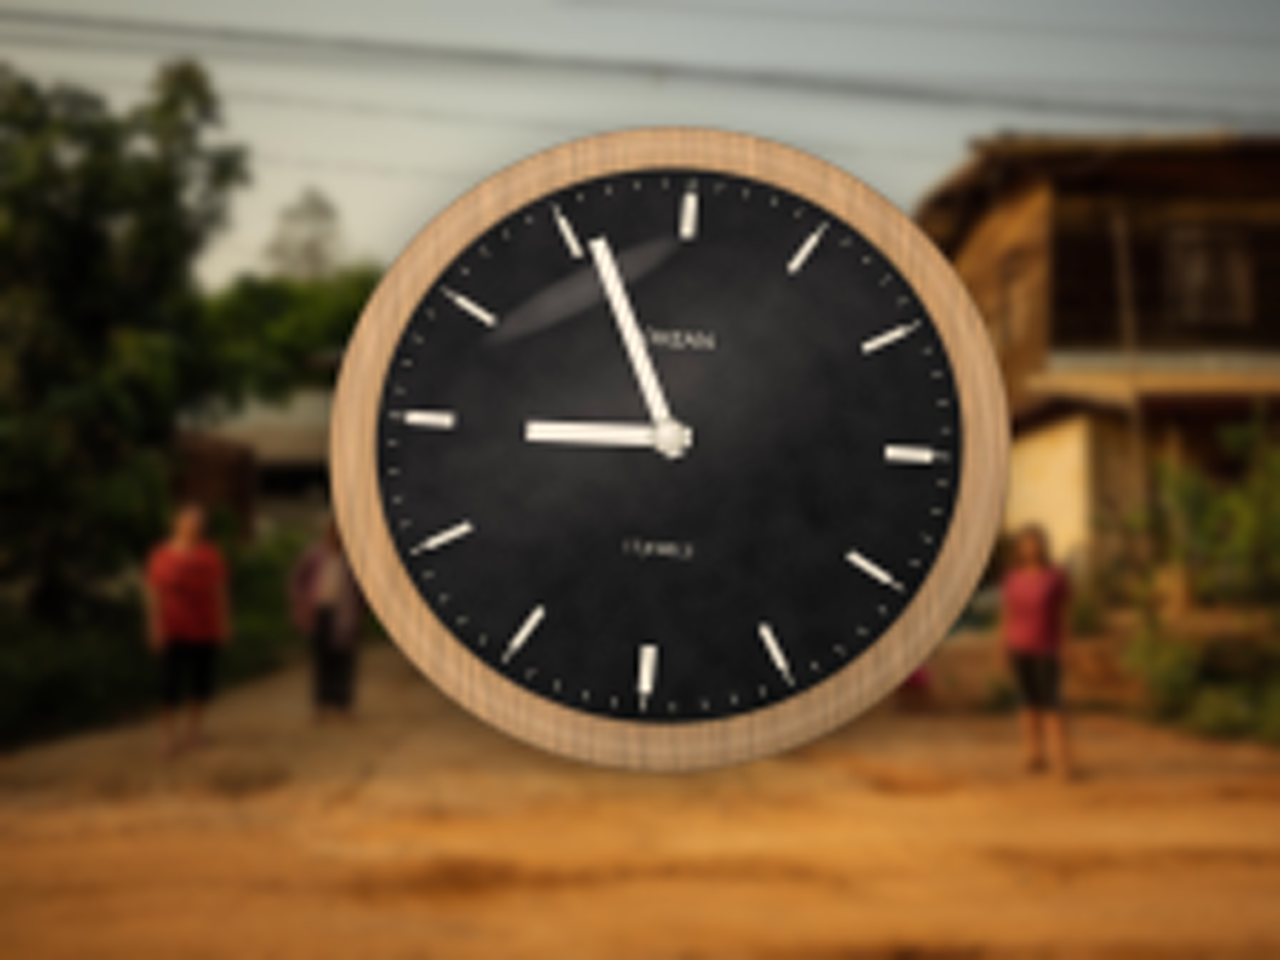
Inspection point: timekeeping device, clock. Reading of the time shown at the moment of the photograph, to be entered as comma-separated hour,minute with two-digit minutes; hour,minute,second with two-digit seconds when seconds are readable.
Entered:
8,56
